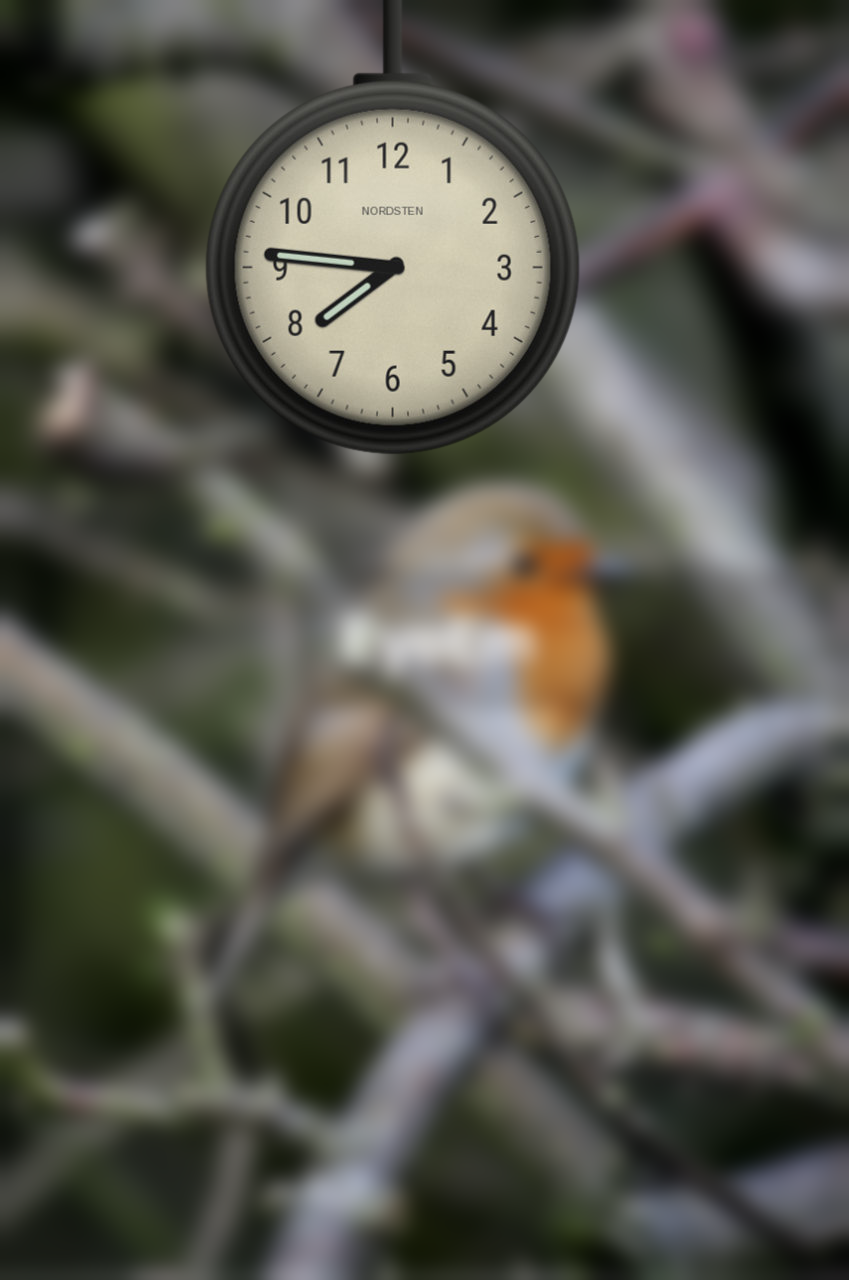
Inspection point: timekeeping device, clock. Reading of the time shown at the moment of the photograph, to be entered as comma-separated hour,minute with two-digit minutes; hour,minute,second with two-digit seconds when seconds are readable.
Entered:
7,46
